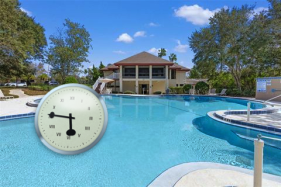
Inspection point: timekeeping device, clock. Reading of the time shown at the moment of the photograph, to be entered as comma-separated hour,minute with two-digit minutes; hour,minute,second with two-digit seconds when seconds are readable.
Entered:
5,46
